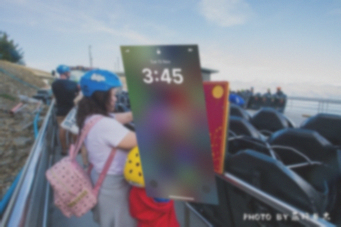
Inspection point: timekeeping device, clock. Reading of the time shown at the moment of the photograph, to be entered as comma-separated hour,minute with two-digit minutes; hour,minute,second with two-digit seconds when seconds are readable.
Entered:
3,45
